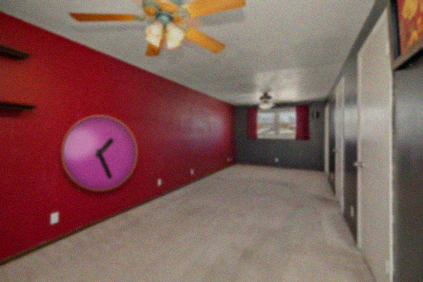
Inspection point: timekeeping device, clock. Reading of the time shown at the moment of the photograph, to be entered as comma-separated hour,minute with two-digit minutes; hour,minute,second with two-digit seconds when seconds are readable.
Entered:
1,26
